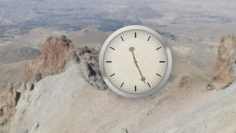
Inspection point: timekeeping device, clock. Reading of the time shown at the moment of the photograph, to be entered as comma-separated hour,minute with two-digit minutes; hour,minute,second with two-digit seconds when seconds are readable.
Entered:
11,26
